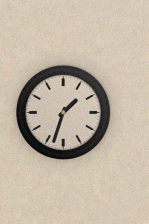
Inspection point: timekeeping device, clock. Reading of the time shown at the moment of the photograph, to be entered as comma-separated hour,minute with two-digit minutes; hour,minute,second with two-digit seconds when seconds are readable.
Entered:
1,33
